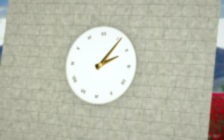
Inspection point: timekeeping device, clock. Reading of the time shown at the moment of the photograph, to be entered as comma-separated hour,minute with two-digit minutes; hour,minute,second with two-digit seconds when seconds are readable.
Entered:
2,06
